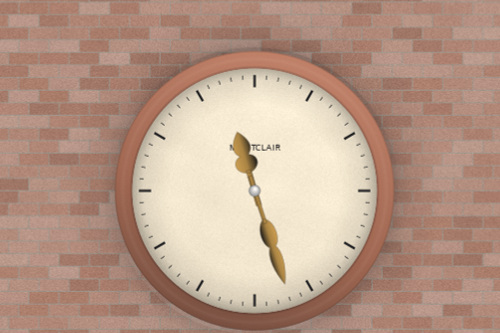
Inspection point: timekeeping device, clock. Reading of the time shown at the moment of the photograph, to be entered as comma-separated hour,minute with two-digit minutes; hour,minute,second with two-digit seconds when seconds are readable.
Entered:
11,27
